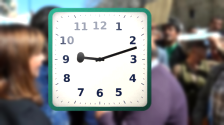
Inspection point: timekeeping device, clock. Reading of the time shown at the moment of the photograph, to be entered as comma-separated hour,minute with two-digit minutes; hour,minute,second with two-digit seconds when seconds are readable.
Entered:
9,12
